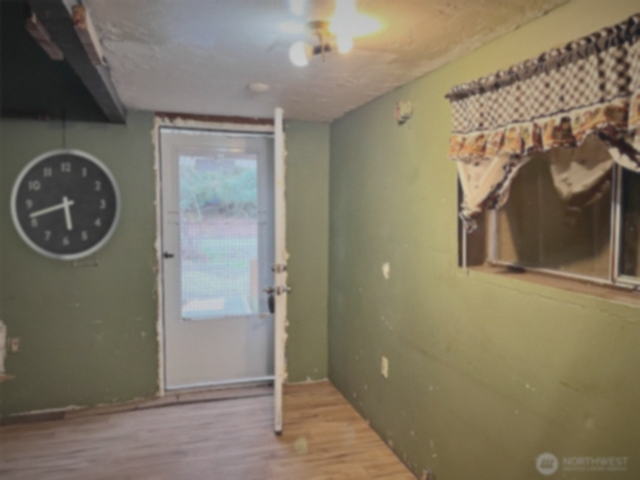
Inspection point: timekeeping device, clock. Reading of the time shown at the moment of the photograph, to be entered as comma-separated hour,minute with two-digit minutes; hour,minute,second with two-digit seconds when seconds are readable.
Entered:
5,42
